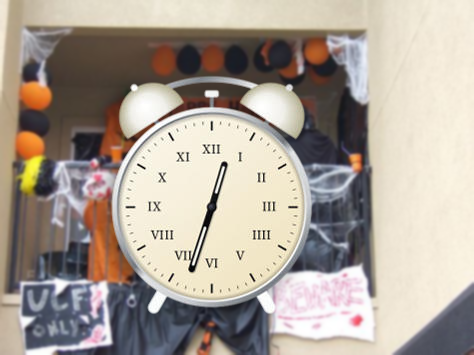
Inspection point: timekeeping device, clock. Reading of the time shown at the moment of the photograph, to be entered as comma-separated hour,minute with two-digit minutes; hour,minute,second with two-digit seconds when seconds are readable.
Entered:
12,33
